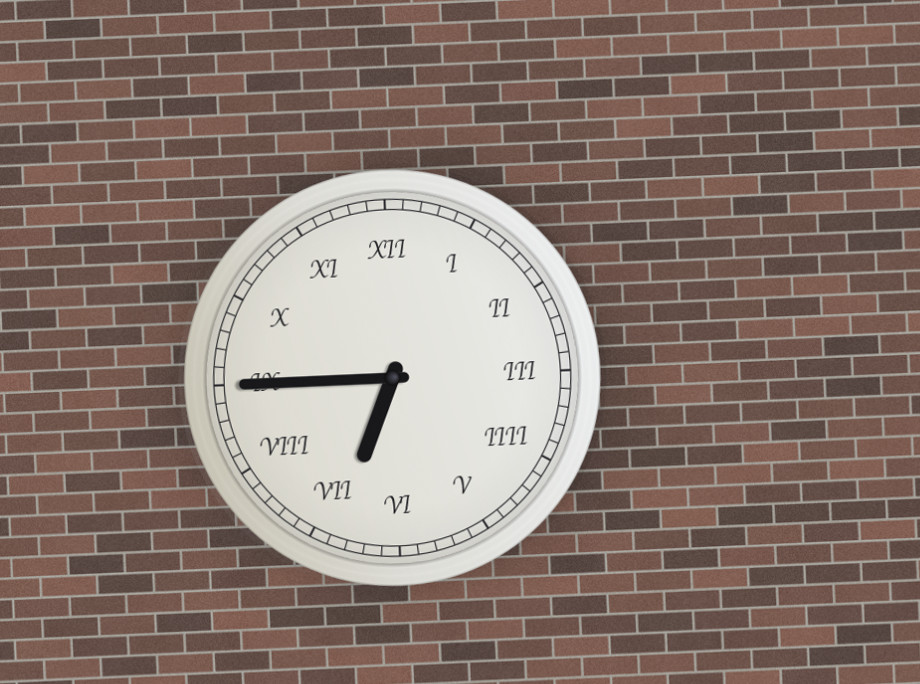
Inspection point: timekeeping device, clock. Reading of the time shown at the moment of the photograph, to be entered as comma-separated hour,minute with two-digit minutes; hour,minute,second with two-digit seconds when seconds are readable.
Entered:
6,45
